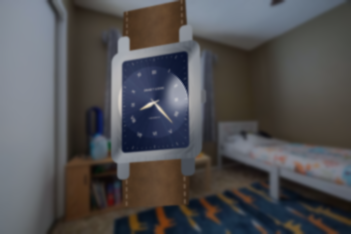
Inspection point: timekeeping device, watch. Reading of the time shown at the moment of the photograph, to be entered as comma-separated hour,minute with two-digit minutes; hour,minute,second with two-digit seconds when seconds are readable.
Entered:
8,23
